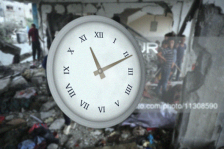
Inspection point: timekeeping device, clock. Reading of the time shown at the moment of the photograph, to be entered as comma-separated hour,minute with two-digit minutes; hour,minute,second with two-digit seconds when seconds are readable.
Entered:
11,11
